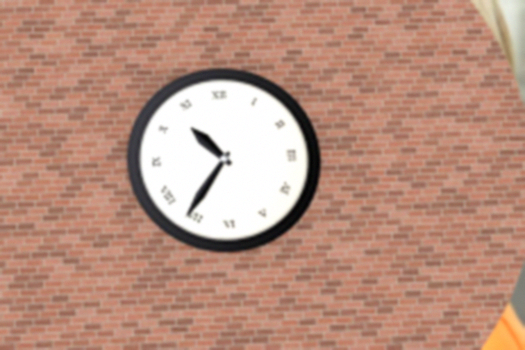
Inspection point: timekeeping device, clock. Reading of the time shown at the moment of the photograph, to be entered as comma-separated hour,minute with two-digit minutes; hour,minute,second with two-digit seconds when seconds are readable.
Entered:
10,36
